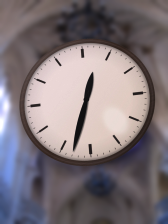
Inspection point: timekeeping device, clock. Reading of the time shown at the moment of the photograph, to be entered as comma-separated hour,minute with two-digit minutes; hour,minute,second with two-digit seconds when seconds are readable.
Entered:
12,33
